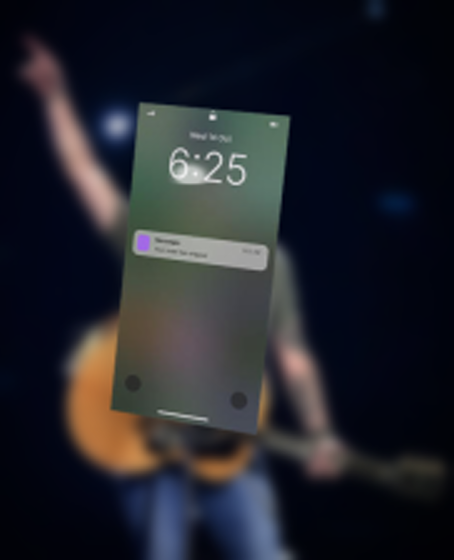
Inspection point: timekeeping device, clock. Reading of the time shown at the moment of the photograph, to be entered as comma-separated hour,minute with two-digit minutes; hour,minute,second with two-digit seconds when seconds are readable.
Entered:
6,25
